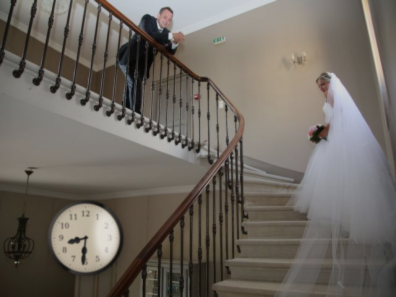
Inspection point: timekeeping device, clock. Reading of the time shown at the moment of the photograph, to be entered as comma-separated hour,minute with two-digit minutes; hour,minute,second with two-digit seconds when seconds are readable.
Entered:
8,31
